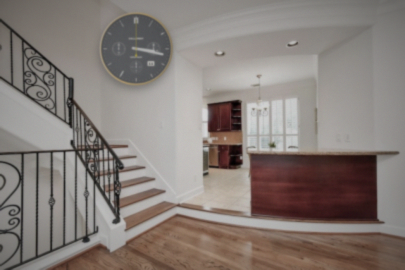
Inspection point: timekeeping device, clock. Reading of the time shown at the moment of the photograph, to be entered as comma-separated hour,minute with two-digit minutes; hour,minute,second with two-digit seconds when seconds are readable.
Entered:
3,17
